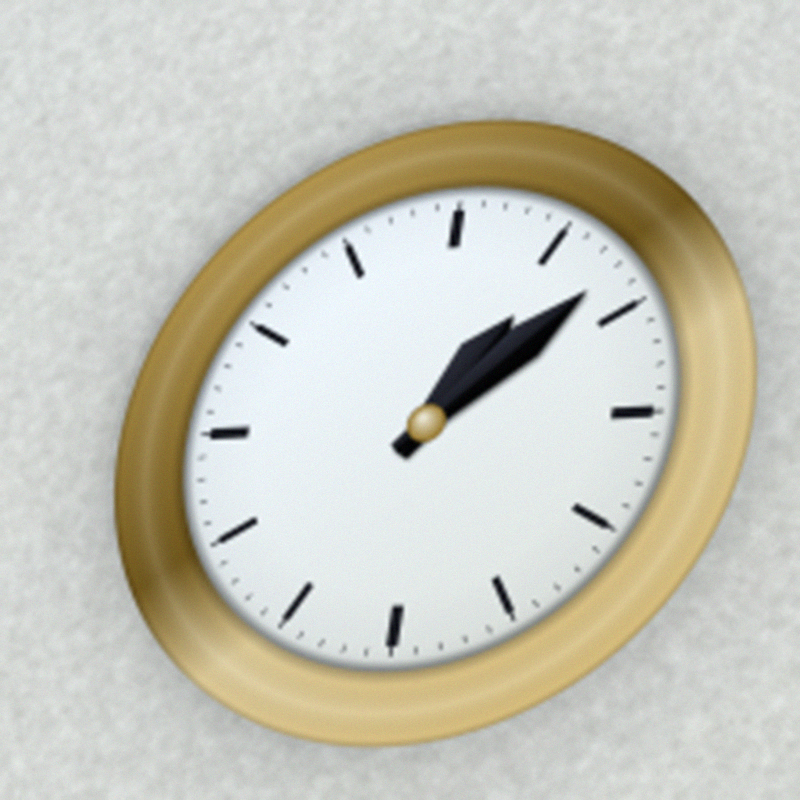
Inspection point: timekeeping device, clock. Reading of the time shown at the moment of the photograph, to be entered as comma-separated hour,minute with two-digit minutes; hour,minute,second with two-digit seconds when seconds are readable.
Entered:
1,08
